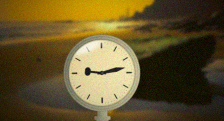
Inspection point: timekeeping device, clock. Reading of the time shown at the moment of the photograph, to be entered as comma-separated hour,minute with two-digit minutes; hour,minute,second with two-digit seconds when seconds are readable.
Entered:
9,13
